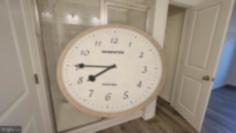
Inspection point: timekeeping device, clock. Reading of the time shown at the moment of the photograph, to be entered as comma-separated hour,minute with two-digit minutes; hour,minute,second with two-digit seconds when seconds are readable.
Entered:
7,45
